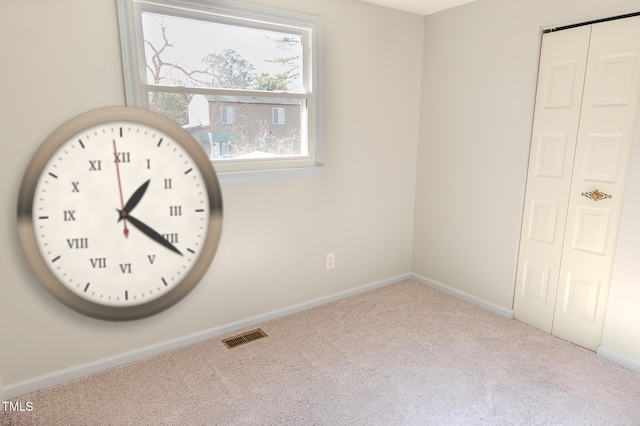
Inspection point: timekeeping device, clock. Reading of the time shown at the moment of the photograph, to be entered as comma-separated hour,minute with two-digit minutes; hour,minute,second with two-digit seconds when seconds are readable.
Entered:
1,20,59
